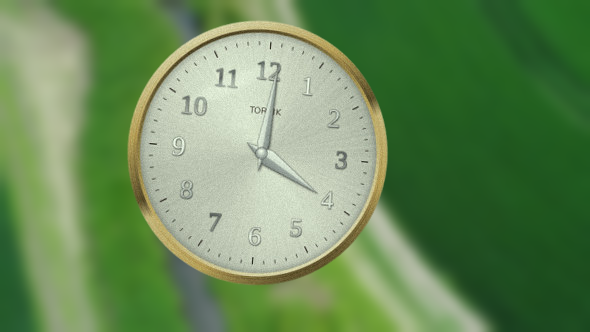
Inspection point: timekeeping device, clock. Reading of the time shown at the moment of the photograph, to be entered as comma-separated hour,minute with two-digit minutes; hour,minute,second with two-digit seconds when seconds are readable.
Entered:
4,01
